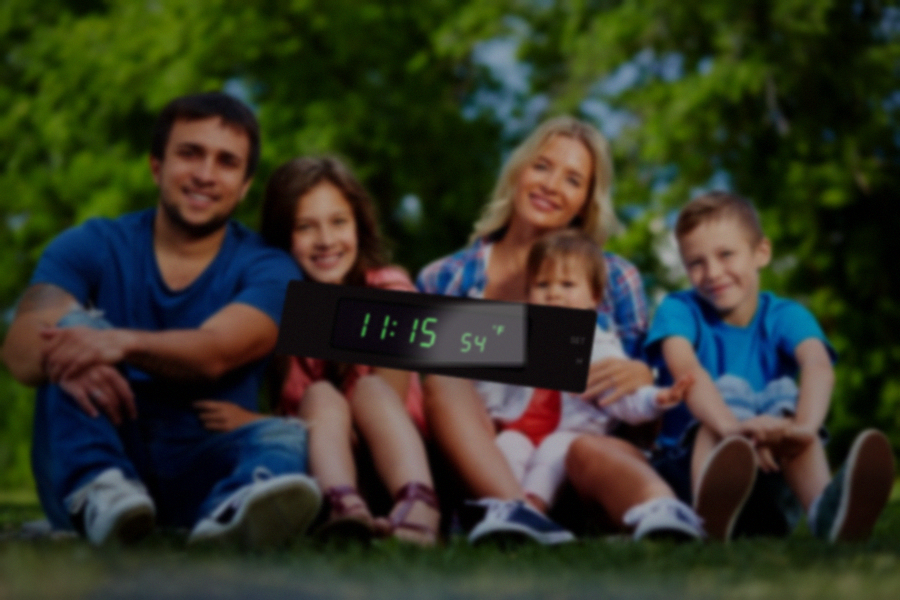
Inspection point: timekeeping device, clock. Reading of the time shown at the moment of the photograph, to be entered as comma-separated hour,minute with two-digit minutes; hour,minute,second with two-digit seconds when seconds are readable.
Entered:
11,15
